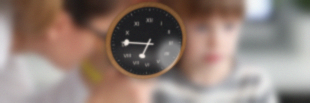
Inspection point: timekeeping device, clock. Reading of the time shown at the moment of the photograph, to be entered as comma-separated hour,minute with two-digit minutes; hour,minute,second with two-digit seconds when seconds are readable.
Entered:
6,46
